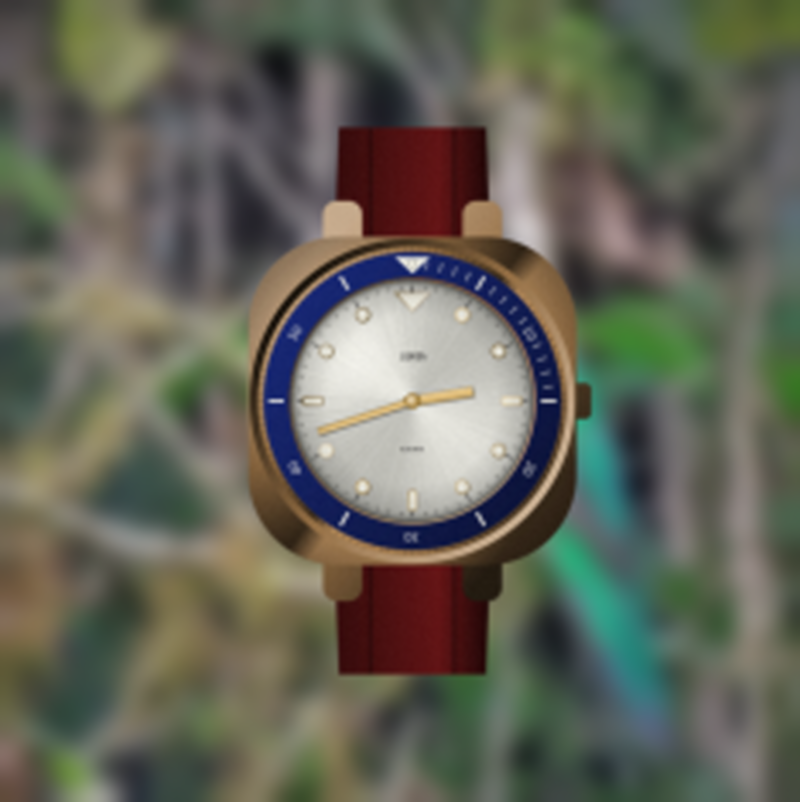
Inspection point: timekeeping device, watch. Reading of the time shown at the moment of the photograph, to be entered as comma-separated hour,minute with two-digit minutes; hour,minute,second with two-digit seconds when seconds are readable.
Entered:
2,42
